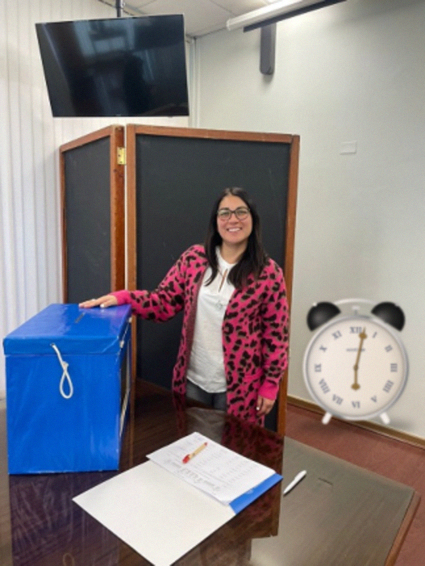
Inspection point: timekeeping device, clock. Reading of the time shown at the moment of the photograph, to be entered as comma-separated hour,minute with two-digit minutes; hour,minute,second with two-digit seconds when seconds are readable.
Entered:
6,02
